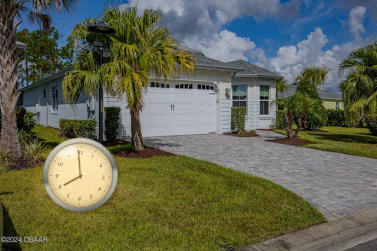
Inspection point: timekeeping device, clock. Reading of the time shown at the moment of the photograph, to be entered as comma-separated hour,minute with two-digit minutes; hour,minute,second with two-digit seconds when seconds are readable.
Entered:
7,59
